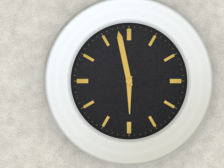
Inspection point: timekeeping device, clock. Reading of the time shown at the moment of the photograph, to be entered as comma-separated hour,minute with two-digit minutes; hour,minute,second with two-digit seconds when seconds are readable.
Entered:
5,58
